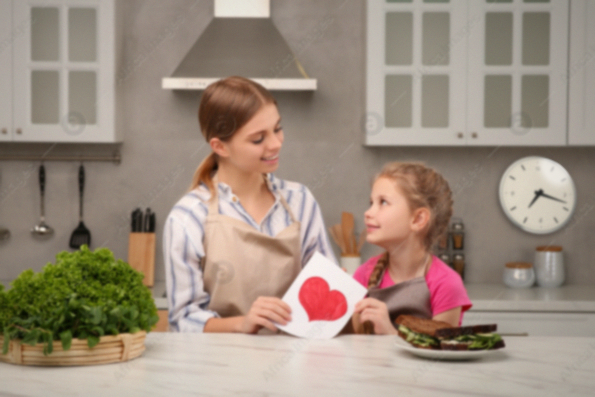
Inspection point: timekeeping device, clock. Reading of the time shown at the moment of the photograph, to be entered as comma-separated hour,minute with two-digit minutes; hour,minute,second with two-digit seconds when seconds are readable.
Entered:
7,18
